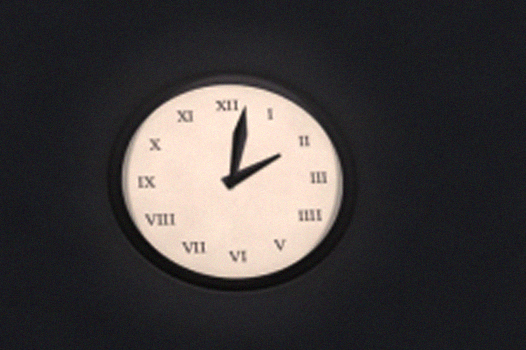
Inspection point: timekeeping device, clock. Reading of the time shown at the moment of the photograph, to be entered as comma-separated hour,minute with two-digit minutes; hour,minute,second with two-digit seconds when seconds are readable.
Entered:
2,02
